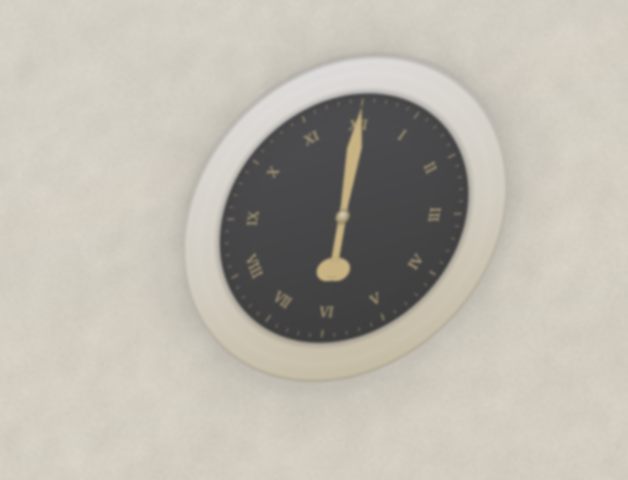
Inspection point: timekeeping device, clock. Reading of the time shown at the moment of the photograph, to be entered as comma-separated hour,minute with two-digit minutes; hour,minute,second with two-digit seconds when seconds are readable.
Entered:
6,00
